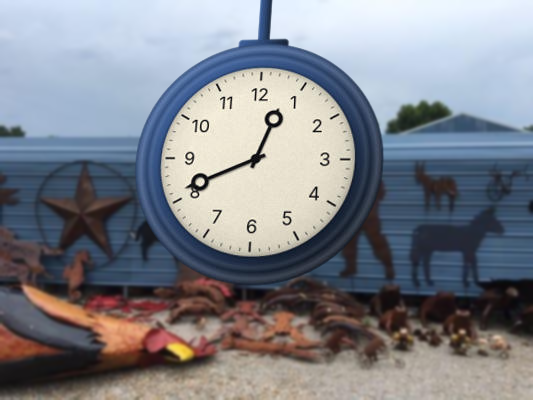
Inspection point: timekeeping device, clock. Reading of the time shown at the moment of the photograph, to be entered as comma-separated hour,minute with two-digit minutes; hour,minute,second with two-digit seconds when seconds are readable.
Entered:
12,41
